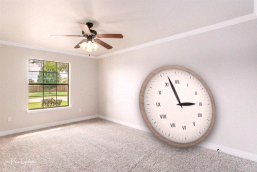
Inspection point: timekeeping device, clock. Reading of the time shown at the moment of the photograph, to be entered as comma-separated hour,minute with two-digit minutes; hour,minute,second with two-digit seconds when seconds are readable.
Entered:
2,57
